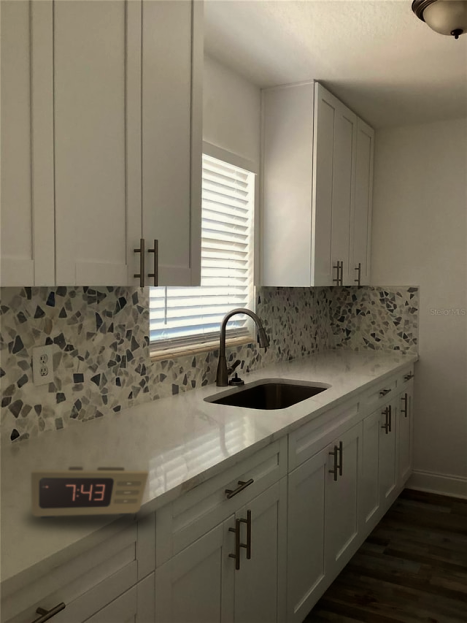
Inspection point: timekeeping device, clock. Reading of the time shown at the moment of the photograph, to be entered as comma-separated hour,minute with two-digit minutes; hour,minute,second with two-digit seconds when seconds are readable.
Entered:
7,43
